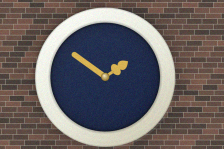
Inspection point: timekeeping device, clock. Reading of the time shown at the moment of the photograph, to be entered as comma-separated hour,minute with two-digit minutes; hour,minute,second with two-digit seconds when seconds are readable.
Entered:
1,51
